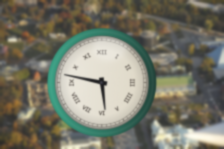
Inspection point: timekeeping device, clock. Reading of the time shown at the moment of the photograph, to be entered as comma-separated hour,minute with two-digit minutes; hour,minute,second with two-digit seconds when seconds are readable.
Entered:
5,47
